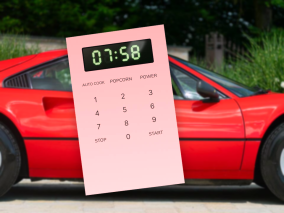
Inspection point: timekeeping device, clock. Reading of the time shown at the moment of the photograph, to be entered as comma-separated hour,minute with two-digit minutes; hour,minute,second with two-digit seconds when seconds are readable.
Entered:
7,58
